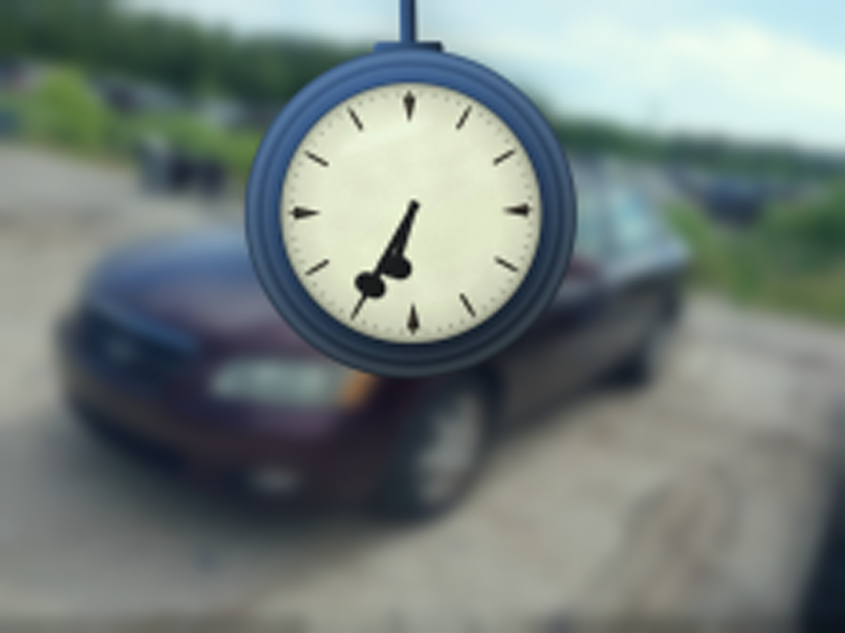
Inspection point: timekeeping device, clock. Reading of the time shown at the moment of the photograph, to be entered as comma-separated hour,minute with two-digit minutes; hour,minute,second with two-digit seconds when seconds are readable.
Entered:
6,35
